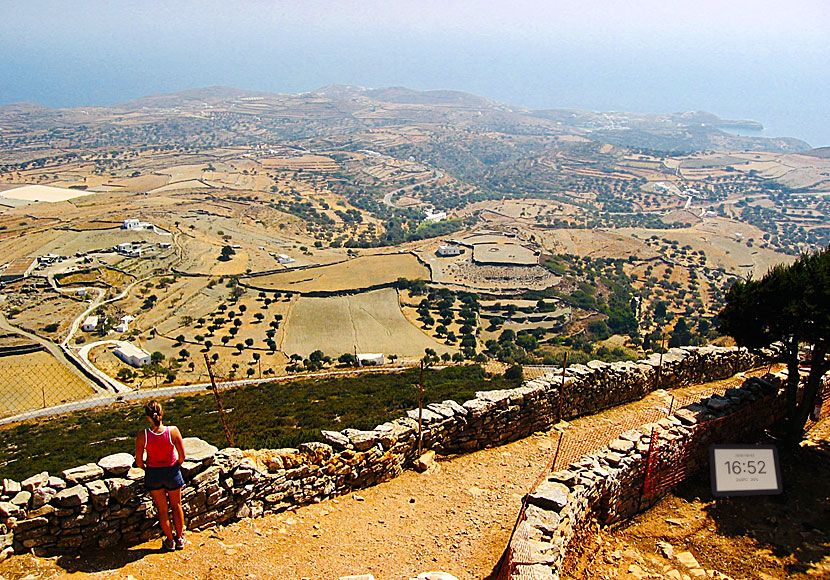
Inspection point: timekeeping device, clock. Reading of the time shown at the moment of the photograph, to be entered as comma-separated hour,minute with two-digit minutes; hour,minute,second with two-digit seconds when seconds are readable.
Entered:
16,52
